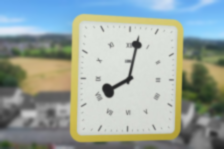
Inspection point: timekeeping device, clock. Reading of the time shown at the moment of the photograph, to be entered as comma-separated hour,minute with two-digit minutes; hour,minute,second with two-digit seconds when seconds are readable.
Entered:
8,02
